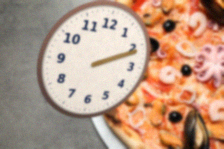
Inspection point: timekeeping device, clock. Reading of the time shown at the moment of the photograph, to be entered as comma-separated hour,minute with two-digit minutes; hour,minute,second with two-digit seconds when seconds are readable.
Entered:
2,11
